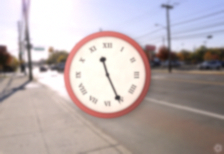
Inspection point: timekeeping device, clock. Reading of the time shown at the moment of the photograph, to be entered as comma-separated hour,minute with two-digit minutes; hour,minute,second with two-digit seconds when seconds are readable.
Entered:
11,26
